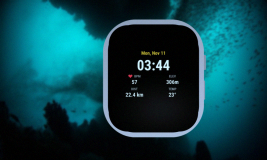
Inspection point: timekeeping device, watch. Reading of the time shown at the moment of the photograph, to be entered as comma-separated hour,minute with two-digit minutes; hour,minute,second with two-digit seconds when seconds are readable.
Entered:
3,44
